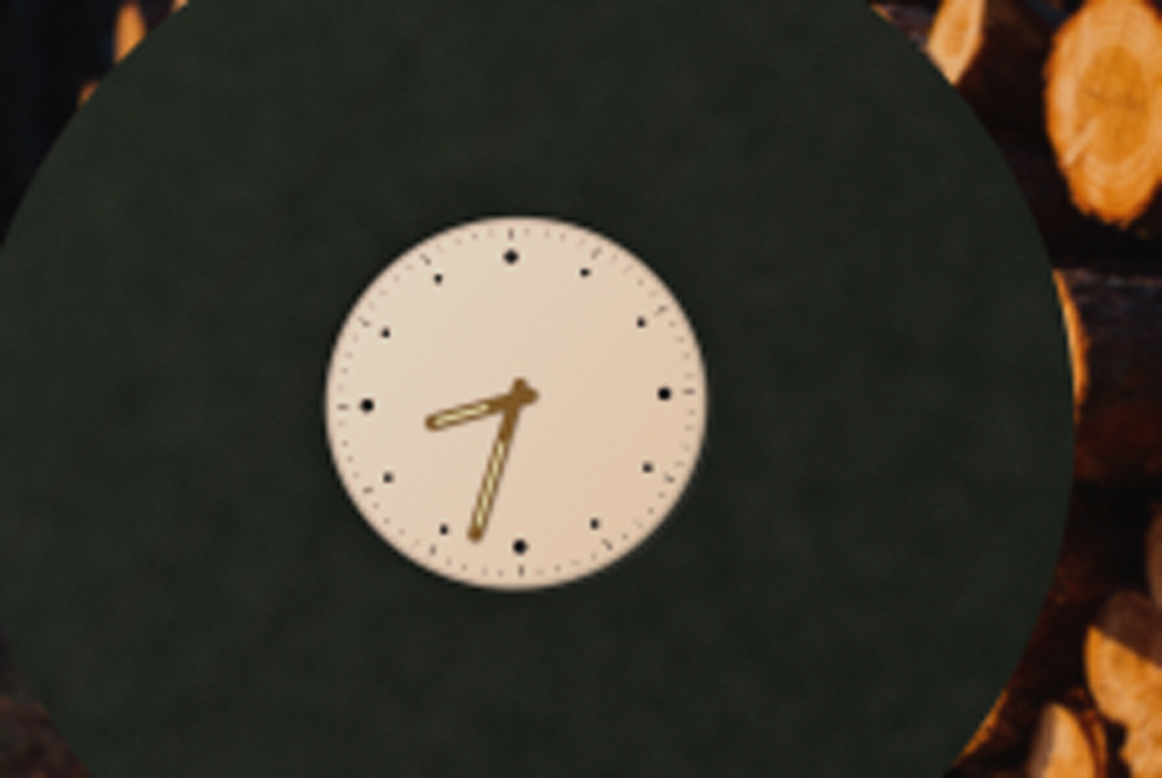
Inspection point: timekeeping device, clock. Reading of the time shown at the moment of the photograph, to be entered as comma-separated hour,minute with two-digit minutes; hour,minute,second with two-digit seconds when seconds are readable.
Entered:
8,33
